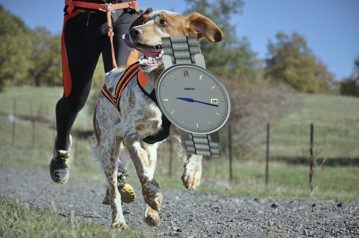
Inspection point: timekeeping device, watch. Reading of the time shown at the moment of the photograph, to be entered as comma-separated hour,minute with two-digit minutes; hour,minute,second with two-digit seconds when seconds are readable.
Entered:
9,17
